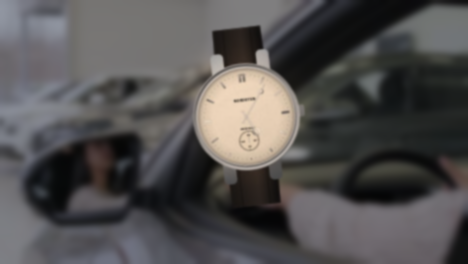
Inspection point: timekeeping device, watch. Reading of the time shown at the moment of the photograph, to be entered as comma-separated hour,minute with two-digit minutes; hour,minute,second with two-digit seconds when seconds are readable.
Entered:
5,06
